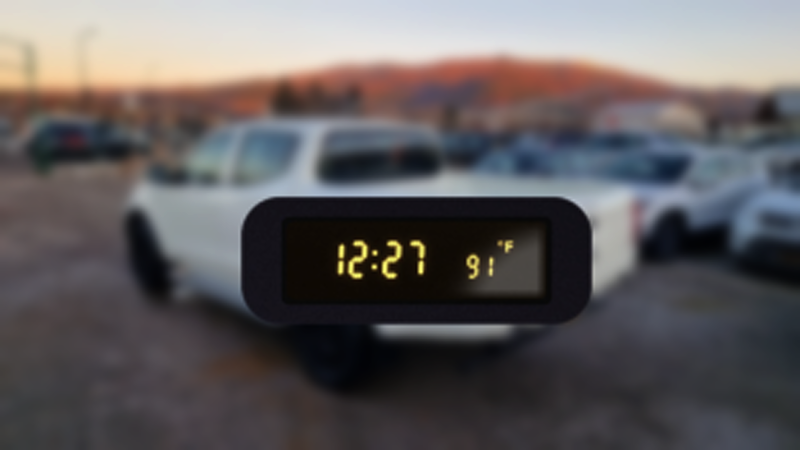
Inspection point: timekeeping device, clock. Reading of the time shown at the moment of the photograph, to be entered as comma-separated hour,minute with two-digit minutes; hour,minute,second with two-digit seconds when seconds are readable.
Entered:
12,27
